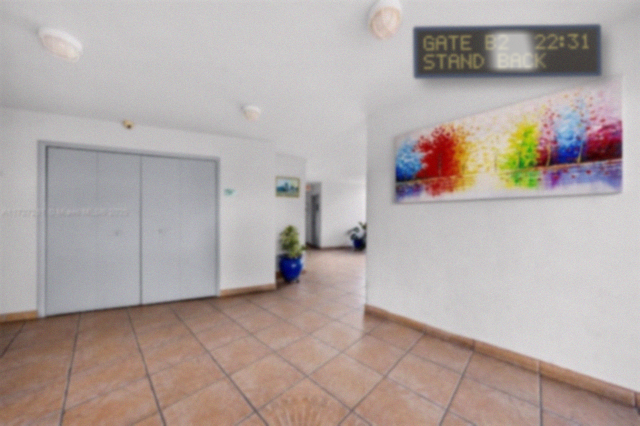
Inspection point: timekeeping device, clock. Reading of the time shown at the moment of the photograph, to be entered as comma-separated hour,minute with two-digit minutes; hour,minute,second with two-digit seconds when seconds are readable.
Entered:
22,31
